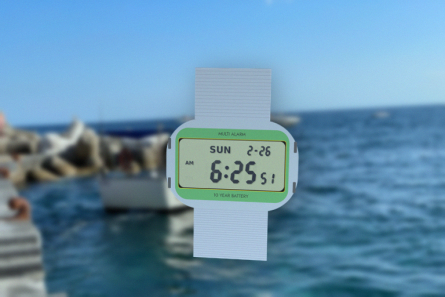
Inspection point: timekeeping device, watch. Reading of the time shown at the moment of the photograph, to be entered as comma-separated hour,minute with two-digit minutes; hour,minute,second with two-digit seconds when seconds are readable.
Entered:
6,25,51
